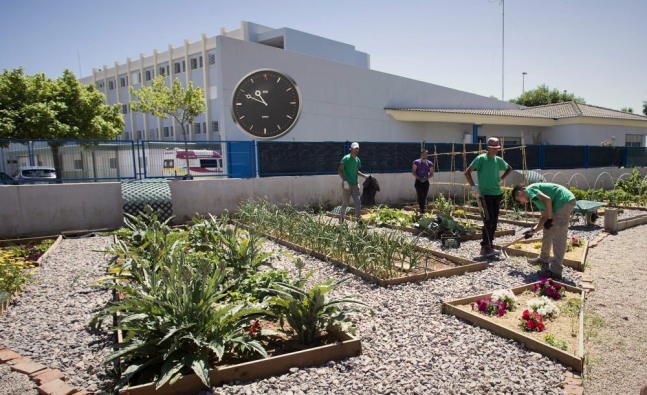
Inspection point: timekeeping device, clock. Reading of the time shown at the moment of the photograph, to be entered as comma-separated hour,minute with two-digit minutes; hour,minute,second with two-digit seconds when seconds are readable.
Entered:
10,49
